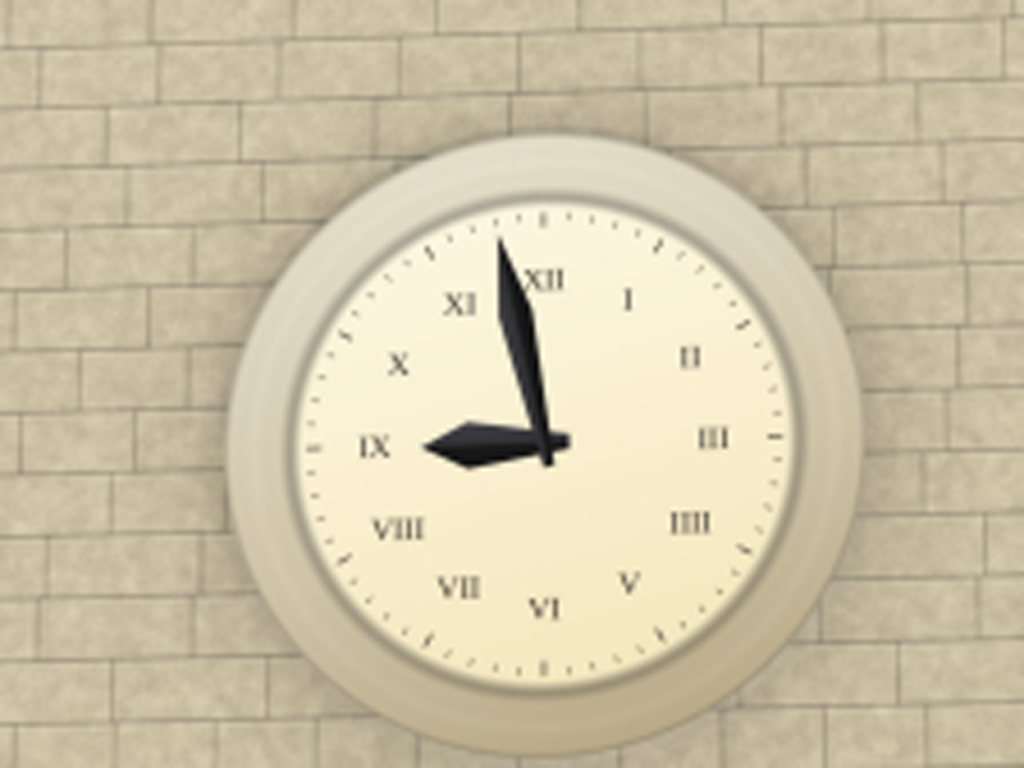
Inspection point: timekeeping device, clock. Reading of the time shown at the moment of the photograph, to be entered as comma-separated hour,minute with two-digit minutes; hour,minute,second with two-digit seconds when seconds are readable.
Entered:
8,58
